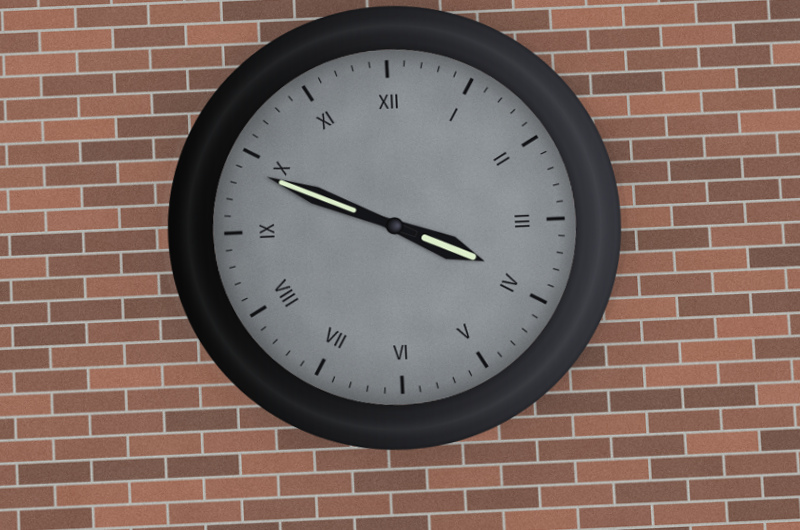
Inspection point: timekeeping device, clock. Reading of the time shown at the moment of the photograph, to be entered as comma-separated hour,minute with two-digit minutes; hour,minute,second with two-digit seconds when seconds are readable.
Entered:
3,49
